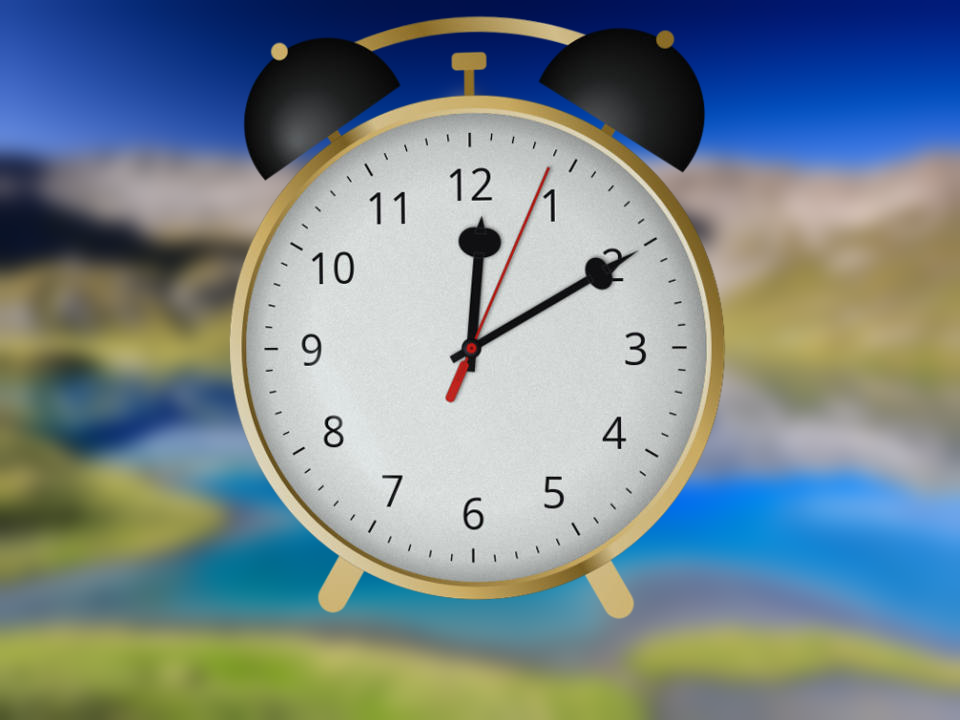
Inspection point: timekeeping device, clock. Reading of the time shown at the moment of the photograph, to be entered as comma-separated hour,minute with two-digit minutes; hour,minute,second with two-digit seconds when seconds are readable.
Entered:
12,10,04
